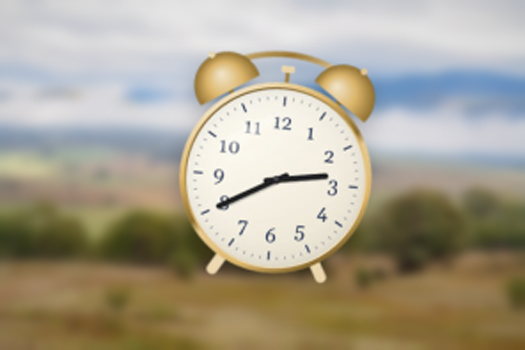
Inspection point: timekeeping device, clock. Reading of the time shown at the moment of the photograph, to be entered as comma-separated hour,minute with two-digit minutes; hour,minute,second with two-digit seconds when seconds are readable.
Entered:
2,40
